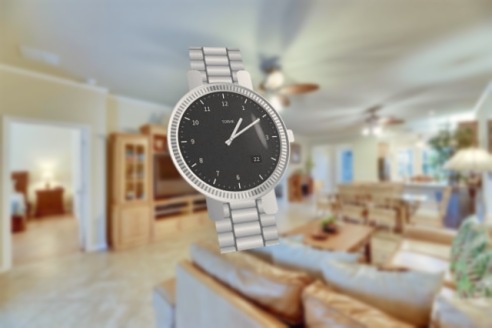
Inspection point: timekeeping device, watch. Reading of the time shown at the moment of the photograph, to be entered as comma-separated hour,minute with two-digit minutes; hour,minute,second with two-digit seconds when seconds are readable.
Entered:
1,10
